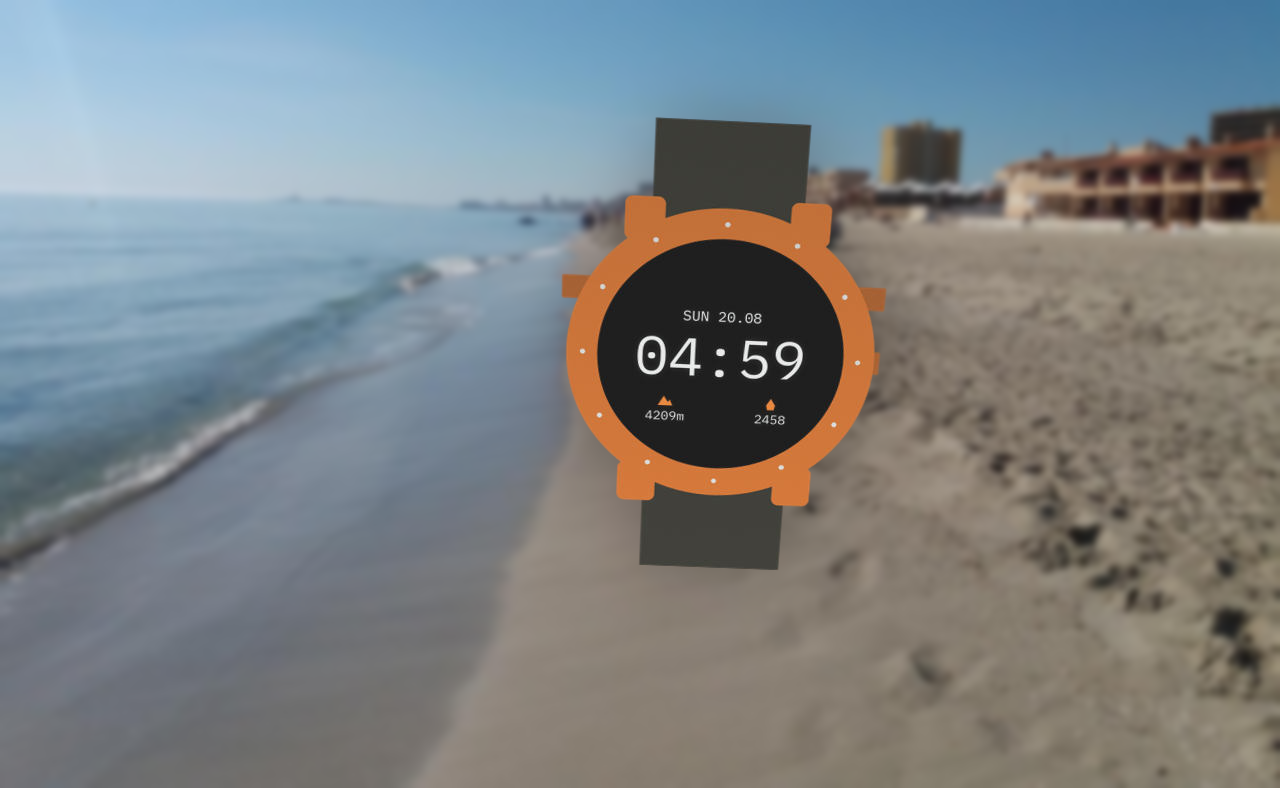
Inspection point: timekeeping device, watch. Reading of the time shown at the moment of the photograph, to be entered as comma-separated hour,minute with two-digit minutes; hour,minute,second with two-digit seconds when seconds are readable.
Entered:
4,59
